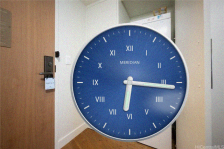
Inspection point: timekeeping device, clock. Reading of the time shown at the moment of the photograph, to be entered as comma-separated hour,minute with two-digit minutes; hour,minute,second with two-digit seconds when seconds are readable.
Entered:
6,16
